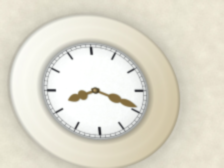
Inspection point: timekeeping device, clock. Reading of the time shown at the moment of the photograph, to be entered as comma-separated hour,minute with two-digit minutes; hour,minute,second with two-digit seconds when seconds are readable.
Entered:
8,19
